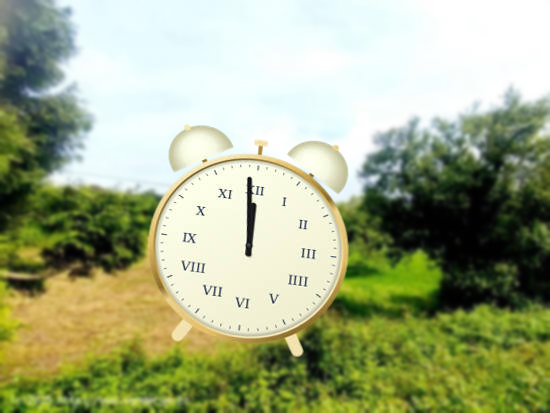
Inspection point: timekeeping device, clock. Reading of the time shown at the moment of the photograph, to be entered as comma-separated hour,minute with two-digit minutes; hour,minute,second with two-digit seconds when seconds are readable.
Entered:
11,59
